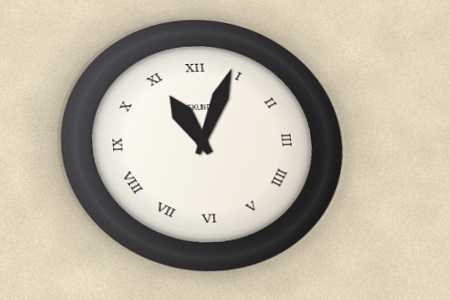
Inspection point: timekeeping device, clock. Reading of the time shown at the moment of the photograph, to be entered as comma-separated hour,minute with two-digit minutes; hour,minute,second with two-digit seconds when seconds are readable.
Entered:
11,04
